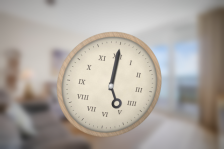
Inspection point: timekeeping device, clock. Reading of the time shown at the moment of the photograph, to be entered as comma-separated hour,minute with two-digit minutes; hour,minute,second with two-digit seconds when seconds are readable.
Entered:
5,00
